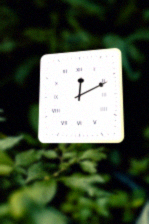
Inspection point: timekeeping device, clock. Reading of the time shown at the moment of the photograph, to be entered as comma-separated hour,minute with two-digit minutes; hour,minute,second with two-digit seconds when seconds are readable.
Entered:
12,11
